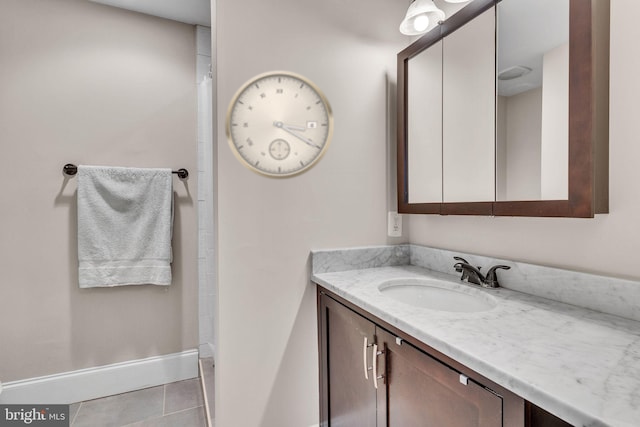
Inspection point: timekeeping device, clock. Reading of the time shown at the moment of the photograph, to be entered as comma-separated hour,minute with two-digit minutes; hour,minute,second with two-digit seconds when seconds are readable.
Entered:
3,20
